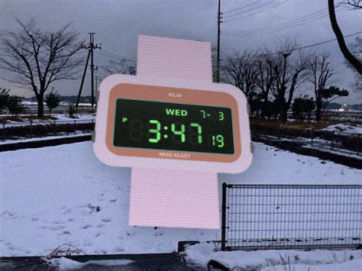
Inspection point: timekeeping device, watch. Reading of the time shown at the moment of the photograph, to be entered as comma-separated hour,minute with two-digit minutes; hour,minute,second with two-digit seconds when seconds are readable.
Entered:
3,47,19
